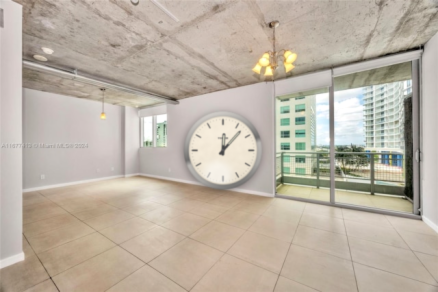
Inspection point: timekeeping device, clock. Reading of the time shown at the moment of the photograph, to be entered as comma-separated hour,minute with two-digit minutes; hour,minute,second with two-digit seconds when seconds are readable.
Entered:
12,07
